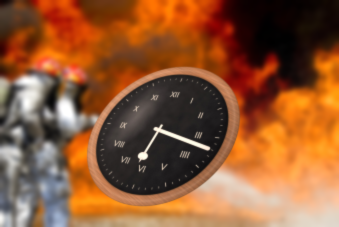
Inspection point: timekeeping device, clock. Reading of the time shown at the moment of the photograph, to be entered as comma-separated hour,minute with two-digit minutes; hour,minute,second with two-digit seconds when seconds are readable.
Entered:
6,17
